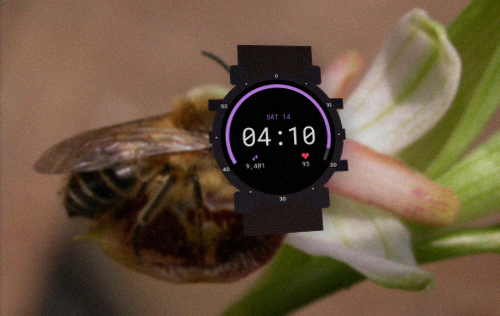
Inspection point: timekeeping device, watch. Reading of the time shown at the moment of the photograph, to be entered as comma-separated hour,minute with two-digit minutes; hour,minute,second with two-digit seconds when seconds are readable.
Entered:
4,10
